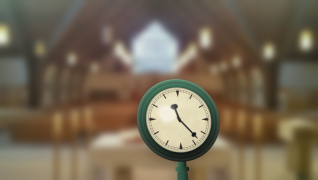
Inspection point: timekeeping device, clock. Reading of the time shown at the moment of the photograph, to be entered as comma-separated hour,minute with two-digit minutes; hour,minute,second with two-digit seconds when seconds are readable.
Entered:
11,23
